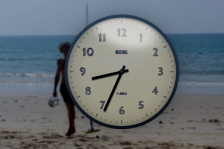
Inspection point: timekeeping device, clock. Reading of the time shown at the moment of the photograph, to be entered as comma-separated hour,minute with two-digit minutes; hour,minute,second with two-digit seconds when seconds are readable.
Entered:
8,34
